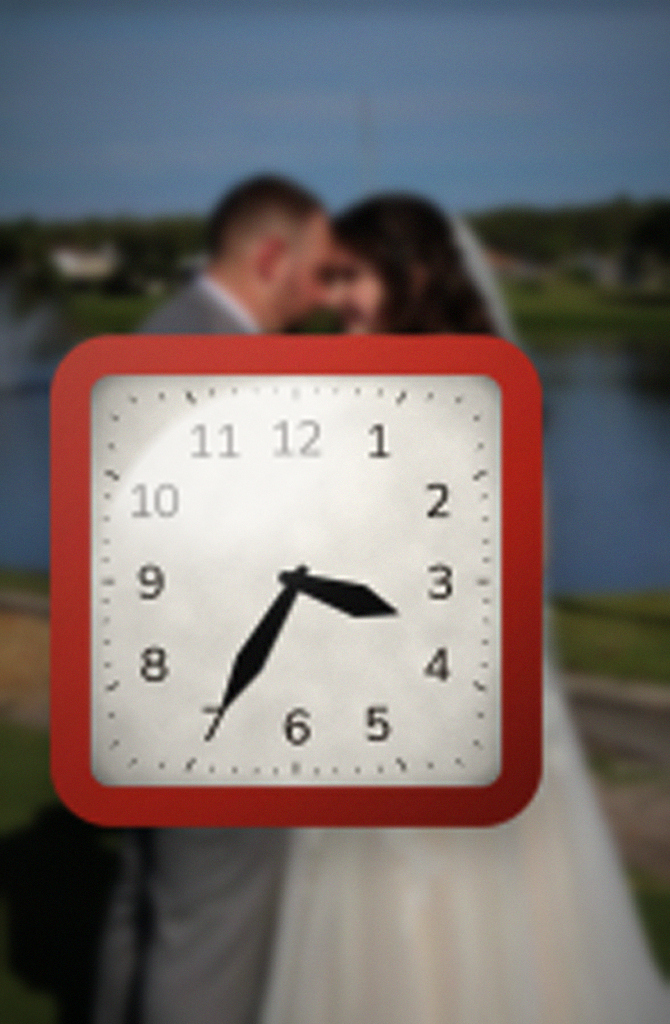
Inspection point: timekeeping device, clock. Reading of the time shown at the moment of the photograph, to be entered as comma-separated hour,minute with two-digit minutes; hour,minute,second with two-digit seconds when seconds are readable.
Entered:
3,35
